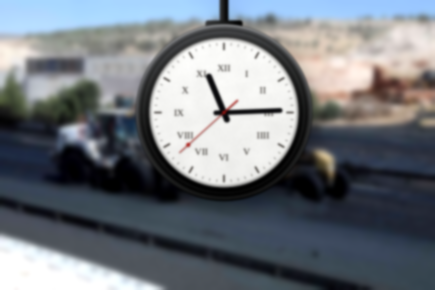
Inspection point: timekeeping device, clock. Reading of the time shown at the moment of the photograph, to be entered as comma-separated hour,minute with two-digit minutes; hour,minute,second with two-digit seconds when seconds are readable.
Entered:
11,14,38
